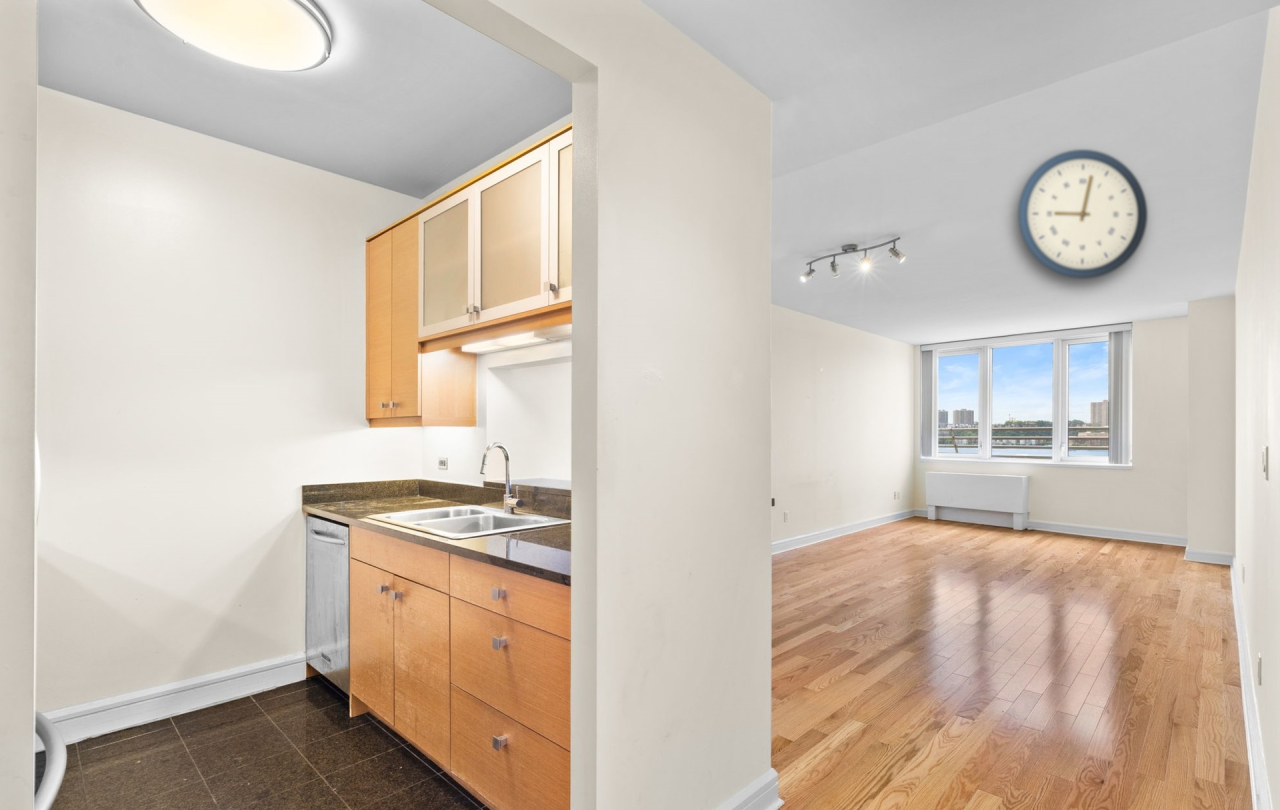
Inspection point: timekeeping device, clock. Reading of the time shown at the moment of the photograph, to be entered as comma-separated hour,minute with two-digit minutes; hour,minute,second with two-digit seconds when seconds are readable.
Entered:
9,02
